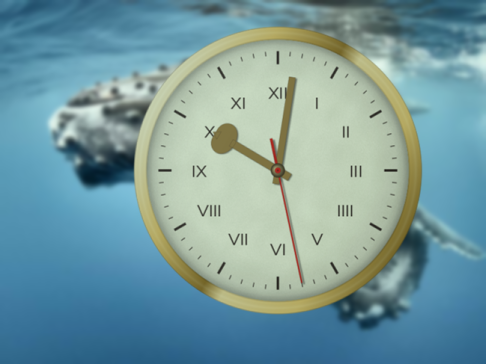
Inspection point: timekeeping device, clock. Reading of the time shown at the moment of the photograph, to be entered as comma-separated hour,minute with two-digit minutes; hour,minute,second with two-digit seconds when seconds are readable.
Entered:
10,01,28
